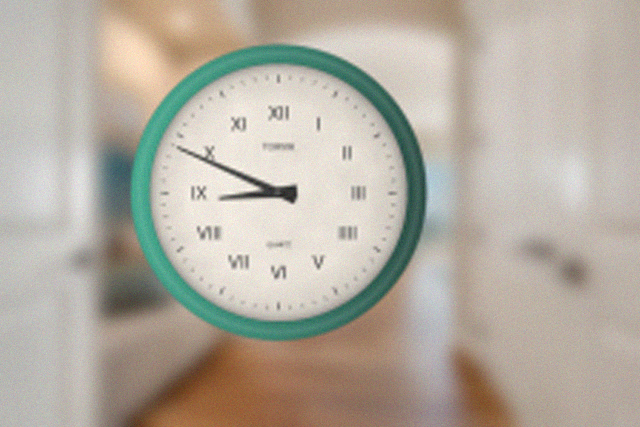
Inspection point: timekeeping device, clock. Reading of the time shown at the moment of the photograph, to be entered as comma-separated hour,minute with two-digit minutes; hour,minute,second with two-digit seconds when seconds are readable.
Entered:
8,49
